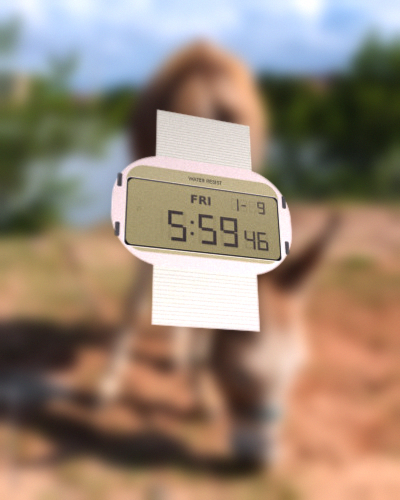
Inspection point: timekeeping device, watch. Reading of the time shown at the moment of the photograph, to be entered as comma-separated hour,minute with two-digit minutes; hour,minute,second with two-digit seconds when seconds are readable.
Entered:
5,59,46
